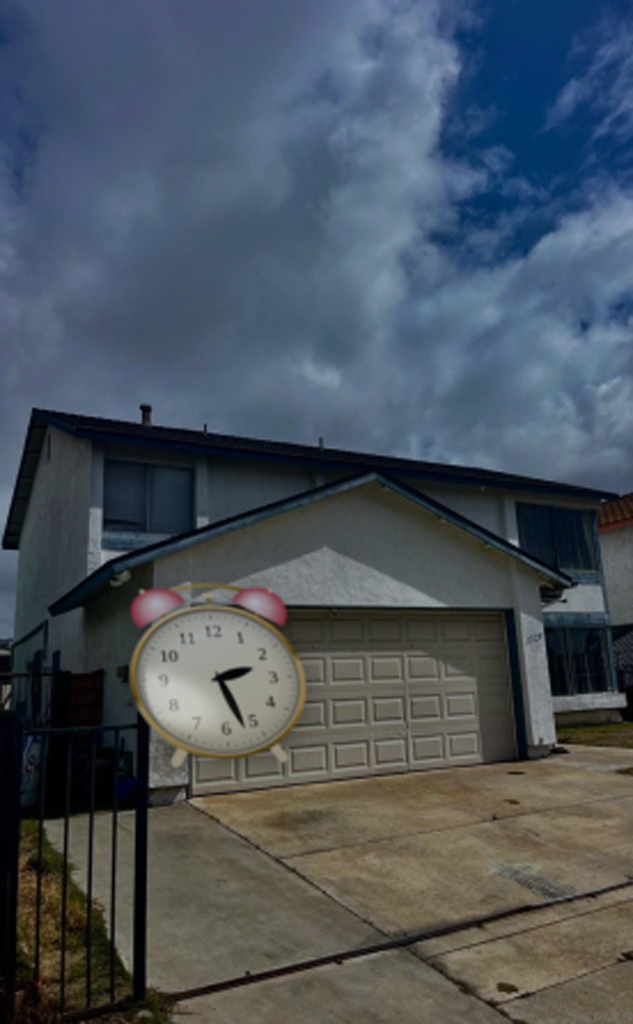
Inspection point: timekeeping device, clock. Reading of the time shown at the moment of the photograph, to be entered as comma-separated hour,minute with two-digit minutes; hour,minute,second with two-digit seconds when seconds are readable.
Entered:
2,27
